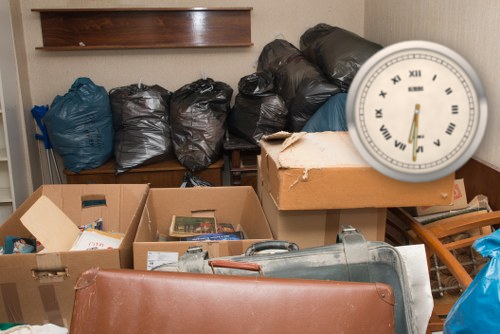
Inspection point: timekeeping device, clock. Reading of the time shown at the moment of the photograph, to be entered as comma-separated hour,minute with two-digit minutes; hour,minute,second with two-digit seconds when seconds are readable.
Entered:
6,31
